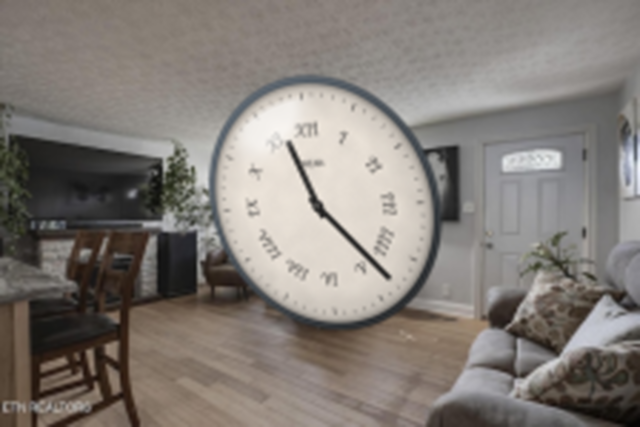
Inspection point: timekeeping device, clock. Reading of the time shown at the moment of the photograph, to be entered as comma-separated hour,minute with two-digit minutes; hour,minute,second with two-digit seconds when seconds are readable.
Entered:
11,23
